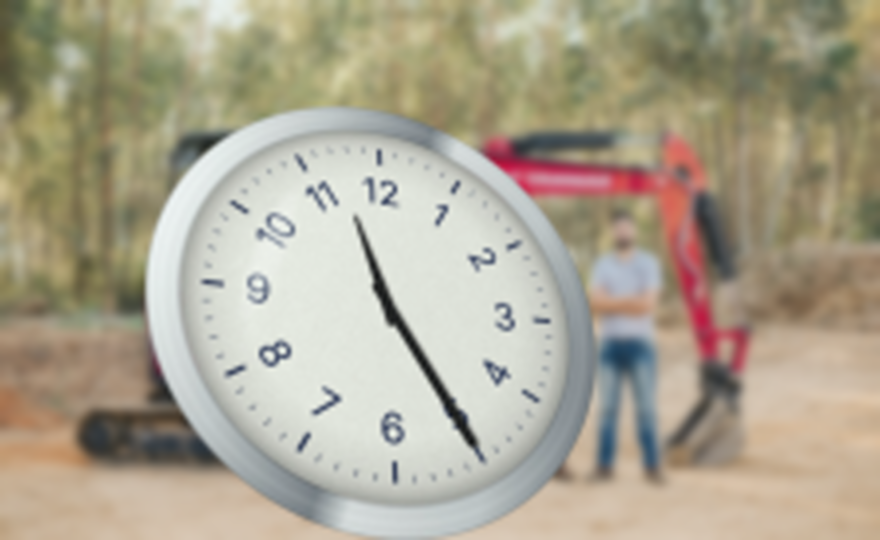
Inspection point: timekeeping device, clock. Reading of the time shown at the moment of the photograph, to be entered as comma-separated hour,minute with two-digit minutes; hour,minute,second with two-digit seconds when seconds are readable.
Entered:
11,25
